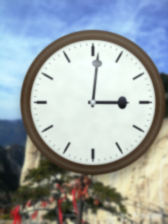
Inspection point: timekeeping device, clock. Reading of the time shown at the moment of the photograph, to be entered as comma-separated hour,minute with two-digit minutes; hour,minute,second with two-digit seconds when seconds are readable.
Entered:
3,01
